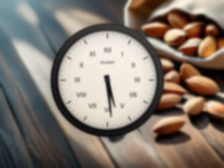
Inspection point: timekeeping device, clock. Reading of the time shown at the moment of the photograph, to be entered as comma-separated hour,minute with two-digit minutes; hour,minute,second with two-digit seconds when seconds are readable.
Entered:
5,29
